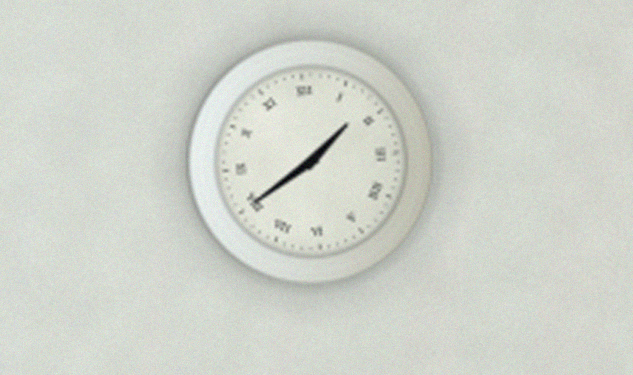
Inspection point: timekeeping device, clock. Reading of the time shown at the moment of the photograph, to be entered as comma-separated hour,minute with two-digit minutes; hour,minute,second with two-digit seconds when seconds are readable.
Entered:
1,40
